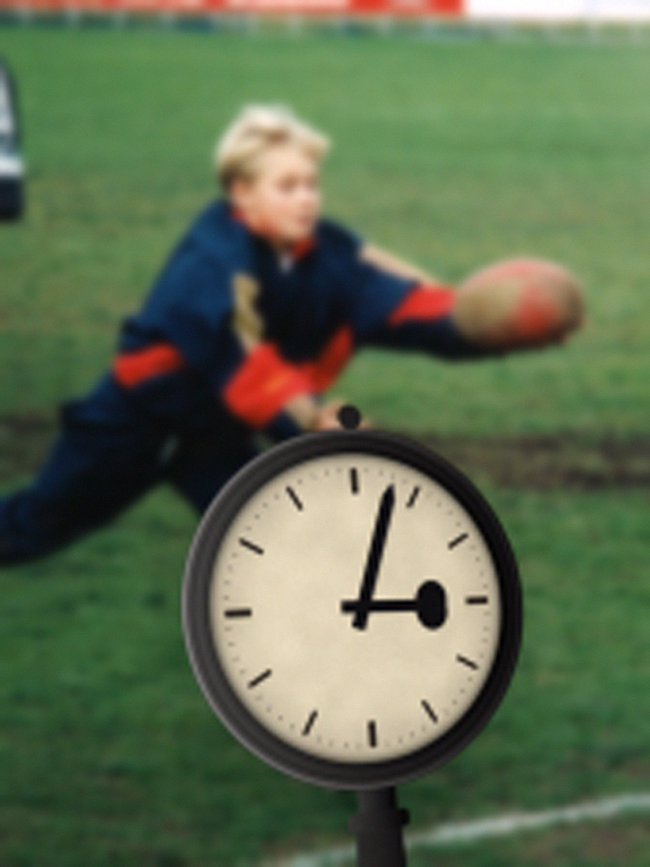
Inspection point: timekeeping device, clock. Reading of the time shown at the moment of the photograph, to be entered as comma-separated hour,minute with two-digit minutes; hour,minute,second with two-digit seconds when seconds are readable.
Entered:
3,03
